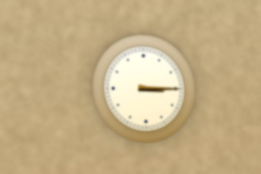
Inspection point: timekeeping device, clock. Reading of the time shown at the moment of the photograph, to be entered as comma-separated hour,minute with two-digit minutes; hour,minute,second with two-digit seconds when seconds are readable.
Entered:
3,15
